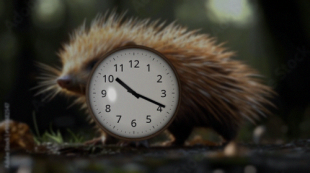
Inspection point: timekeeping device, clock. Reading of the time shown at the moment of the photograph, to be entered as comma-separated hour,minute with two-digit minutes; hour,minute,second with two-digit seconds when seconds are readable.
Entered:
10,19
